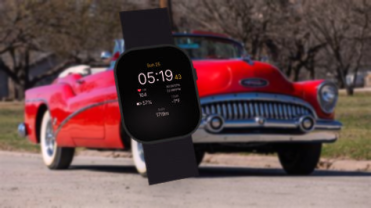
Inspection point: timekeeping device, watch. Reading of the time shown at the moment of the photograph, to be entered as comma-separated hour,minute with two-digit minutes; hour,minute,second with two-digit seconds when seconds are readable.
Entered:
5,19
